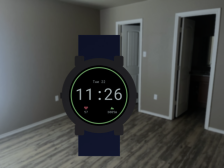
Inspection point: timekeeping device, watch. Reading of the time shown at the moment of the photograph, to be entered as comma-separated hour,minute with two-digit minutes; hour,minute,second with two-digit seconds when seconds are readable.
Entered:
11,26
